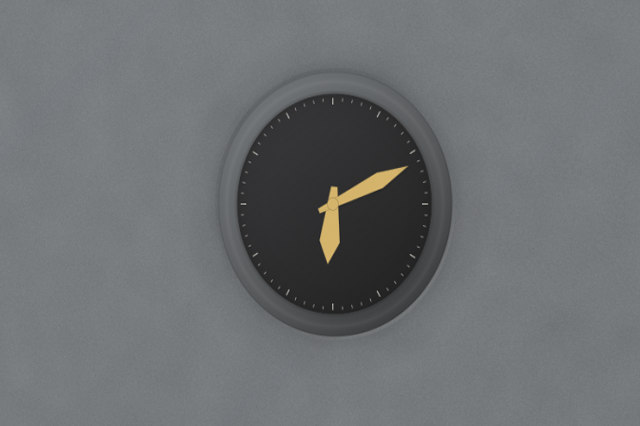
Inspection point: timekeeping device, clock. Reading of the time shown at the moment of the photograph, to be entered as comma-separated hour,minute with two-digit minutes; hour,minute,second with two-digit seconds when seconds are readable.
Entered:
6,11
